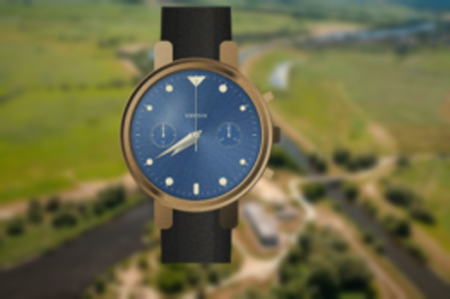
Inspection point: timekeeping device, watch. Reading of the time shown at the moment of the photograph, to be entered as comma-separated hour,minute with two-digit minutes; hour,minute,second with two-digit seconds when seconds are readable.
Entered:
7,40
